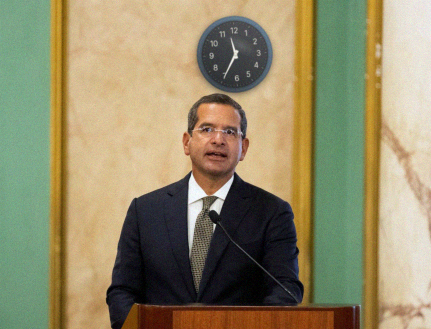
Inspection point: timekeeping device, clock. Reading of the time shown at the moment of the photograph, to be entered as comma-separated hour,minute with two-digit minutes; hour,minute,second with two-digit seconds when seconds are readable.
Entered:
11,35
